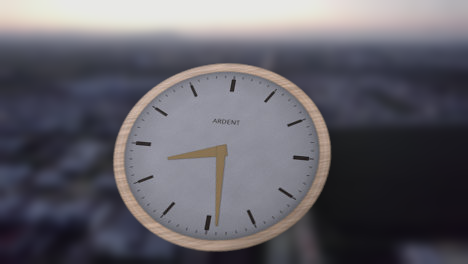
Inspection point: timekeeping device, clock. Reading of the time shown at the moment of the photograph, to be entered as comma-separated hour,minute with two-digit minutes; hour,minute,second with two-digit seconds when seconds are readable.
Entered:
8,29
